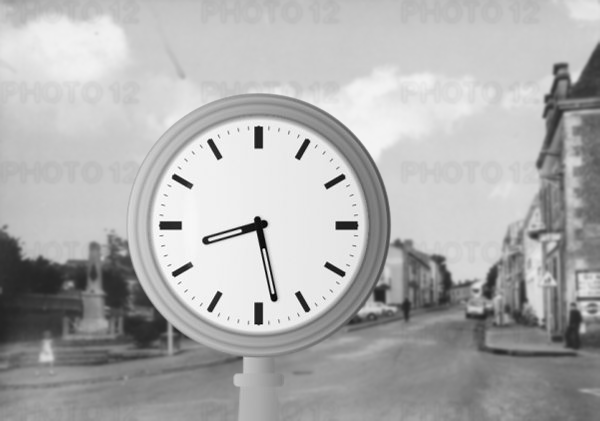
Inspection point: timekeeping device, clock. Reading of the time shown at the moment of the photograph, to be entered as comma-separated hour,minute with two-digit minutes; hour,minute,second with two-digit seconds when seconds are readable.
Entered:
8,28
